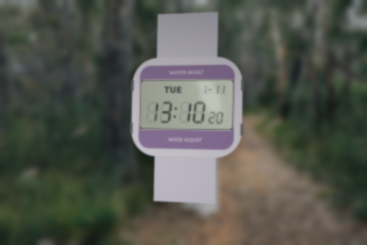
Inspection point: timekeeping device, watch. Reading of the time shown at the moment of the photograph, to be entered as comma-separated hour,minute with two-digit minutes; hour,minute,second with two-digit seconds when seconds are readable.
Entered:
13,10,20
